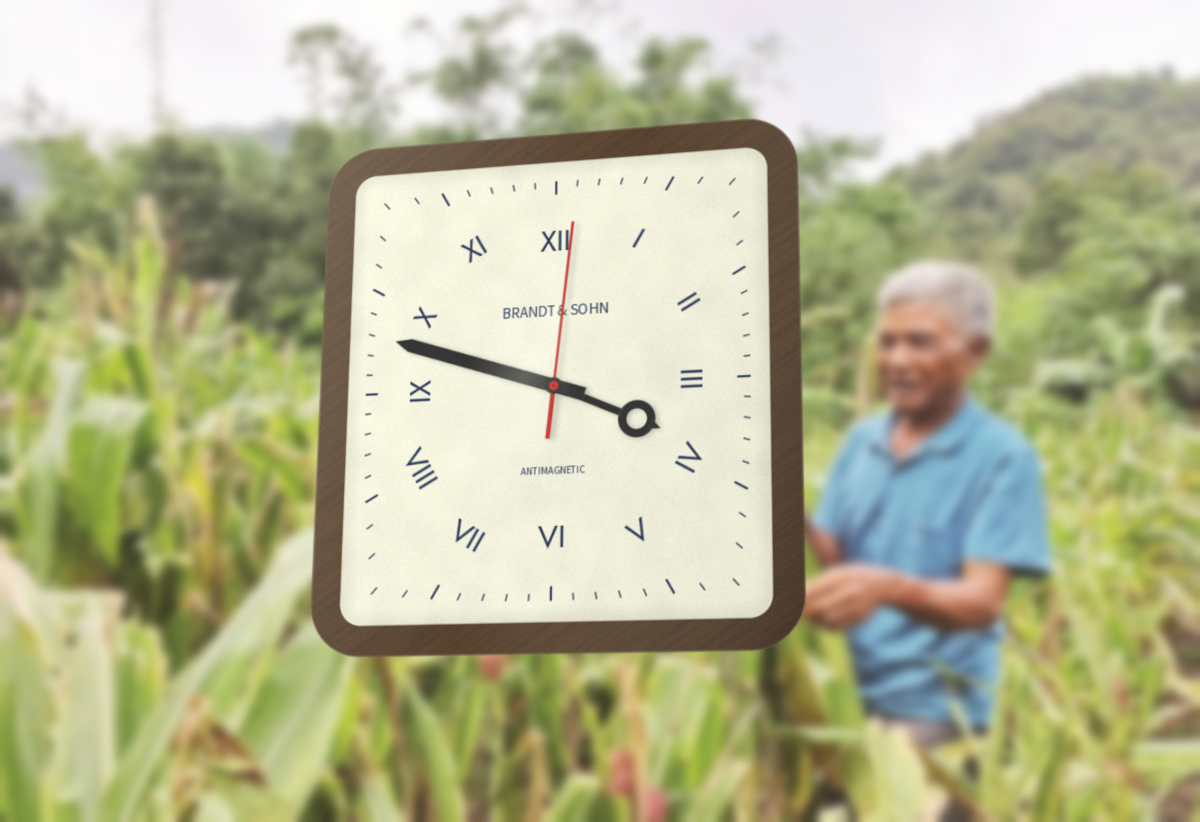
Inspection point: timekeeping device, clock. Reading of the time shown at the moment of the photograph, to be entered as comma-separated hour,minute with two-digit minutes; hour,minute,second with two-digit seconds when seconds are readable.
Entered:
3,48,01
